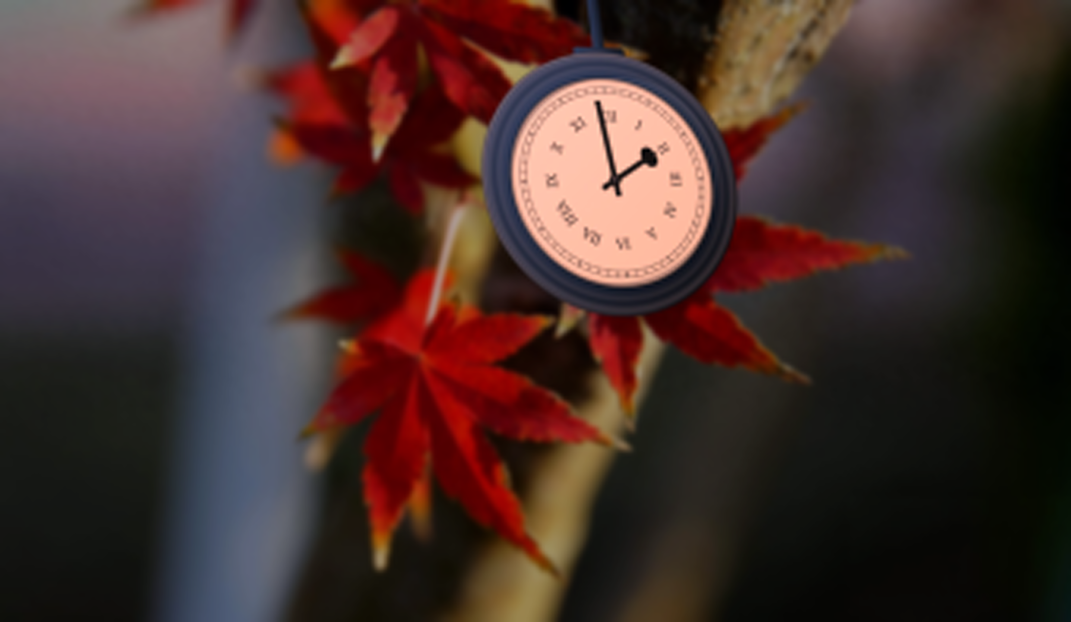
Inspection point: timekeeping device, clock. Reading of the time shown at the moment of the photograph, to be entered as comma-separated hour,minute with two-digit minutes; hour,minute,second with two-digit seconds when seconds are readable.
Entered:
1,59
